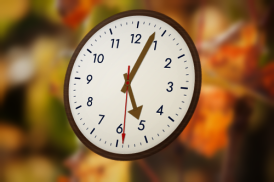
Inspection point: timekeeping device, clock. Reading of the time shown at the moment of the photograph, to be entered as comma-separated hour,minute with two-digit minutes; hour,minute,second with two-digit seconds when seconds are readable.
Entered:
5,03,29
